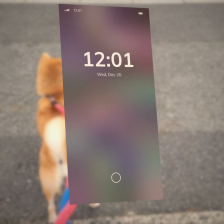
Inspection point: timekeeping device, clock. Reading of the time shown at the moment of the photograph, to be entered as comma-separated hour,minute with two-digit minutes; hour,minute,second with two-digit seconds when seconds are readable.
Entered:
12,01
